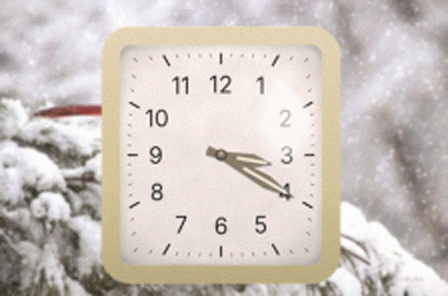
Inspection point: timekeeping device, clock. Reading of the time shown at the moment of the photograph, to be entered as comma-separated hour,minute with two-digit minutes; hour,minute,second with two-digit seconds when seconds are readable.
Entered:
3,20
